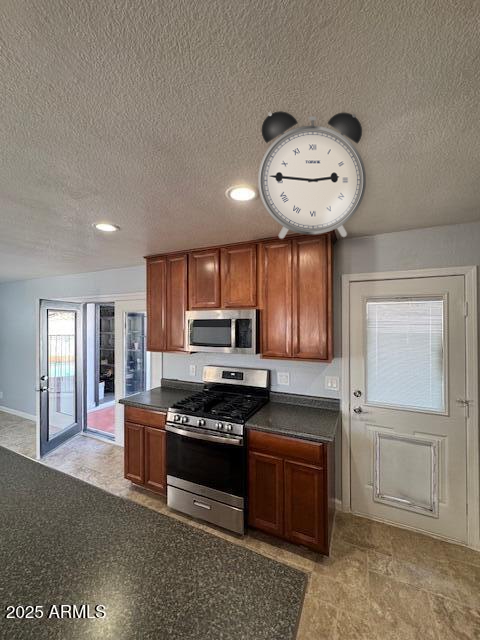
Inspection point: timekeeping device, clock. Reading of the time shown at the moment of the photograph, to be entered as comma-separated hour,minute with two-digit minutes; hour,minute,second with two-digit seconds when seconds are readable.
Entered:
2,46
